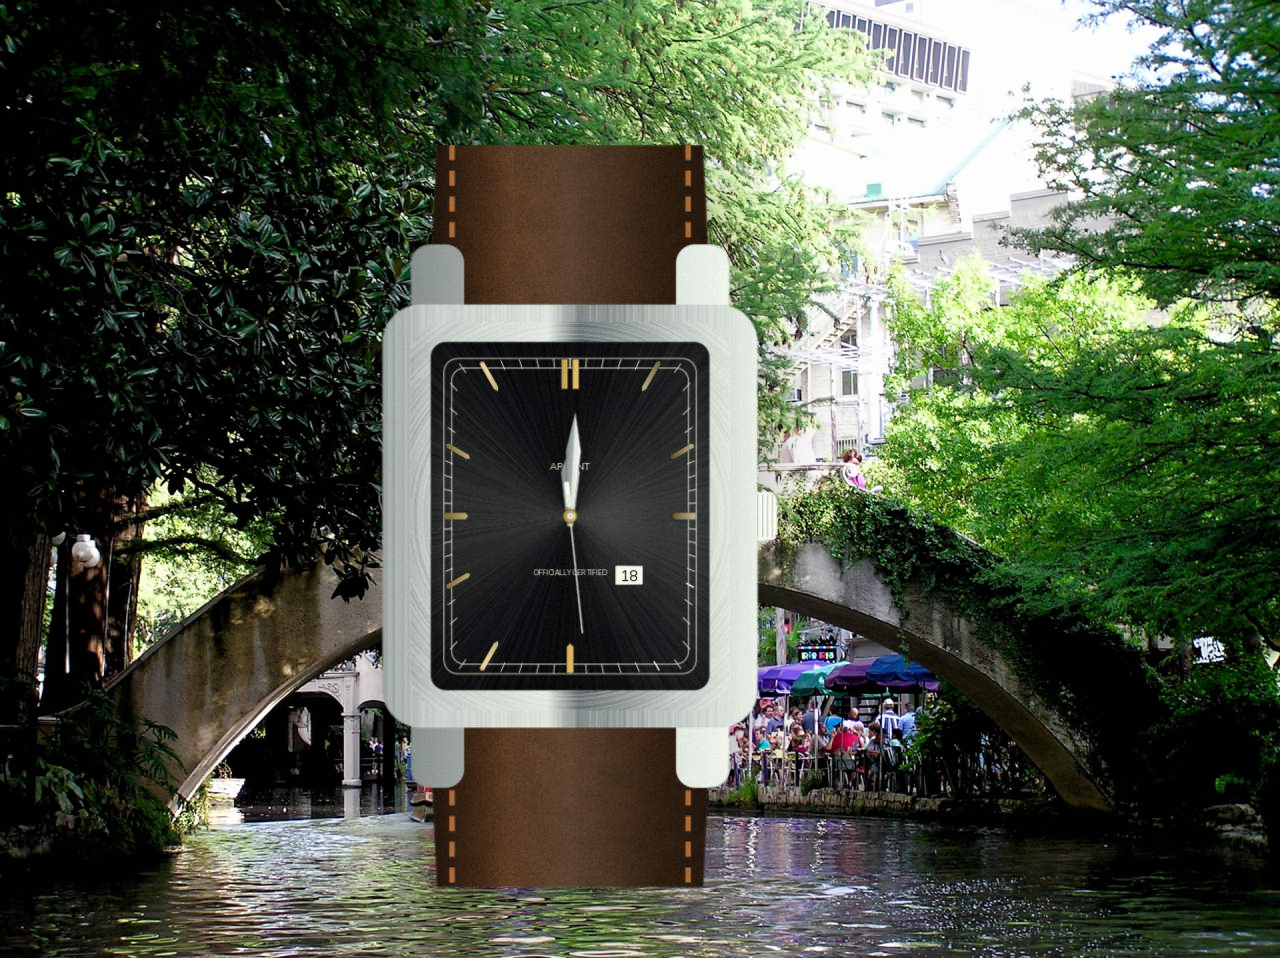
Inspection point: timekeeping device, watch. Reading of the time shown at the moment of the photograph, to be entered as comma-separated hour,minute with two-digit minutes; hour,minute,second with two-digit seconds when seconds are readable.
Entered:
12,00,29
